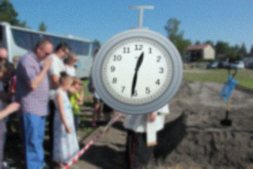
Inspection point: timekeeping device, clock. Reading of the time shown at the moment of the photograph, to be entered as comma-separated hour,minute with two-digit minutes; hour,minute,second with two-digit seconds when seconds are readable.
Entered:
12,31
